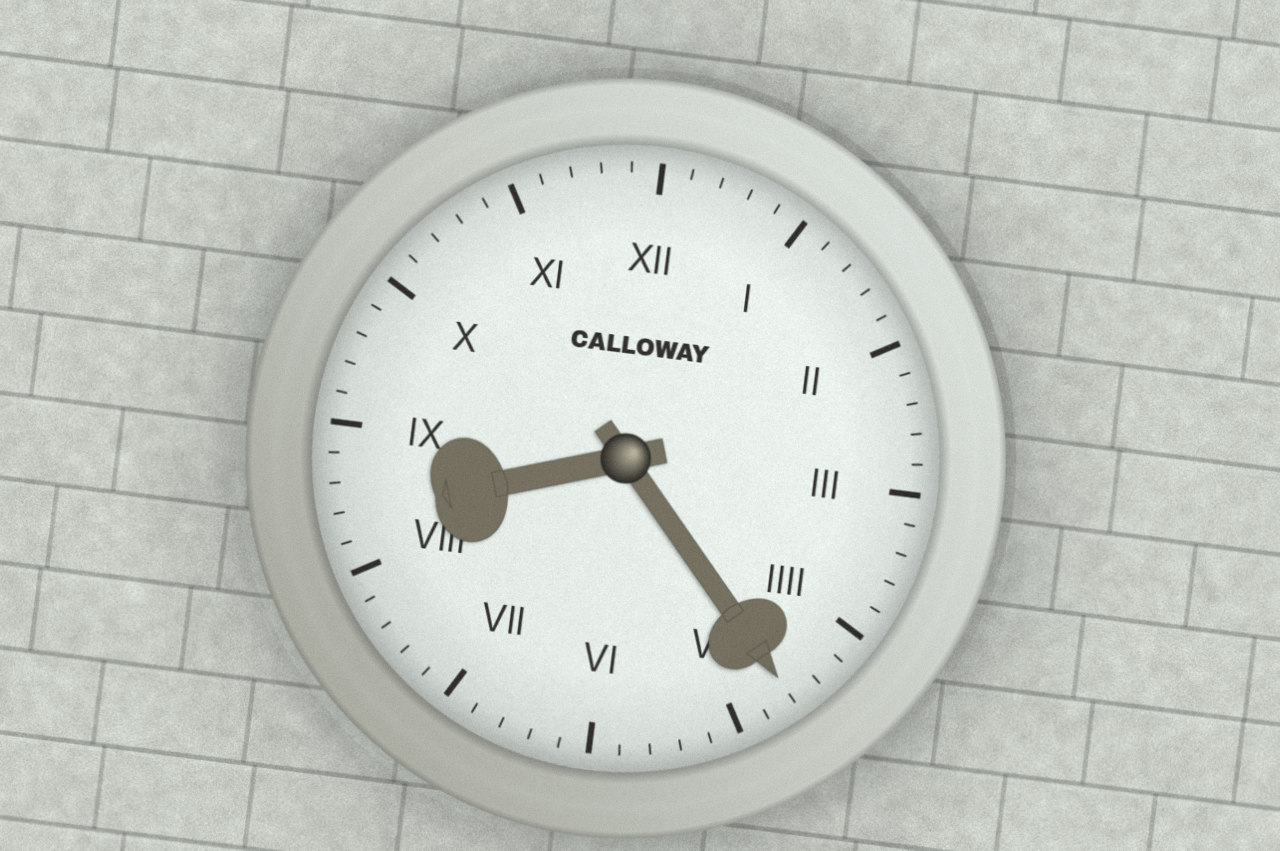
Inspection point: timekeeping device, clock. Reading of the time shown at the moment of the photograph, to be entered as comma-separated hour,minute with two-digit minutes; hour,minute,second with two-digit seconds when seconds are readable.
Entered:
8,23
